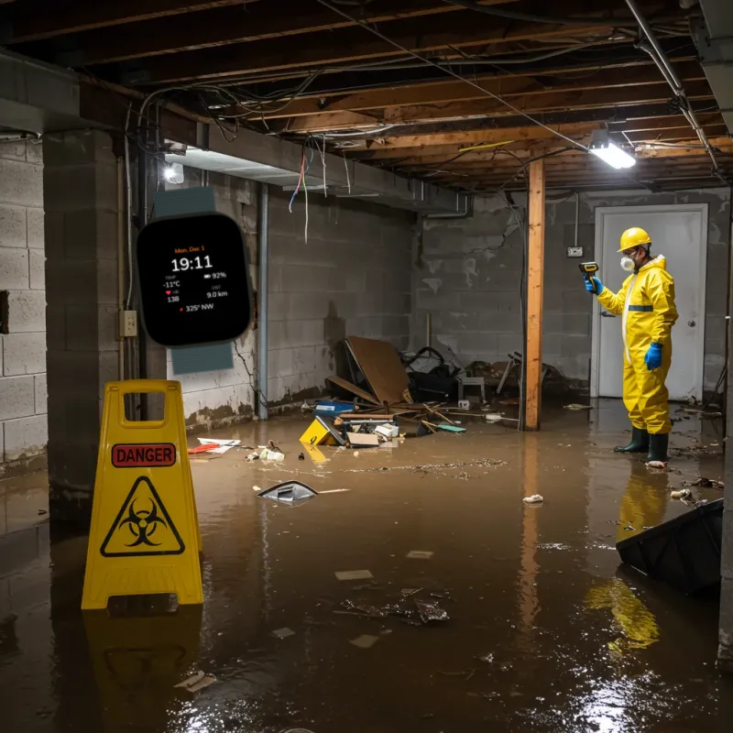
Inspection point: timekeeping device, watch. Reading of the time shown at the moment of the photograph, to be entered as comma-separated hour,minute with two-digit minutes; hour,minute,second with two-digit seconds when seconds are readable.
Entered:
19,11
